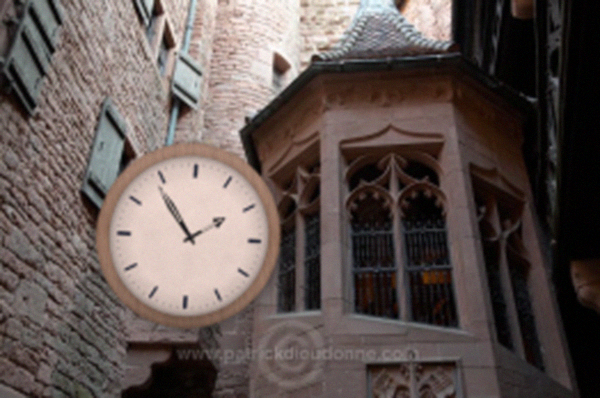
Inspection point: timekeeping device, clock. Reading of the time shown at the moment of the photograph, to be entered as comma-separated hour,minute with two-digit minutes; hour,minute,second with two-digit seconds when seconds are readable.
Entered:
1,54
